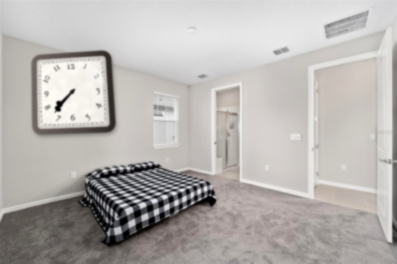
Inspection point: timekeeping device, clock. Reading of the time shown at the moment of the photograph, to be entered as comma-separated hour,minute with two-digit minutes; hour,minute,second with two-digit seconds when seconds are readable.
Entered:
7,37
